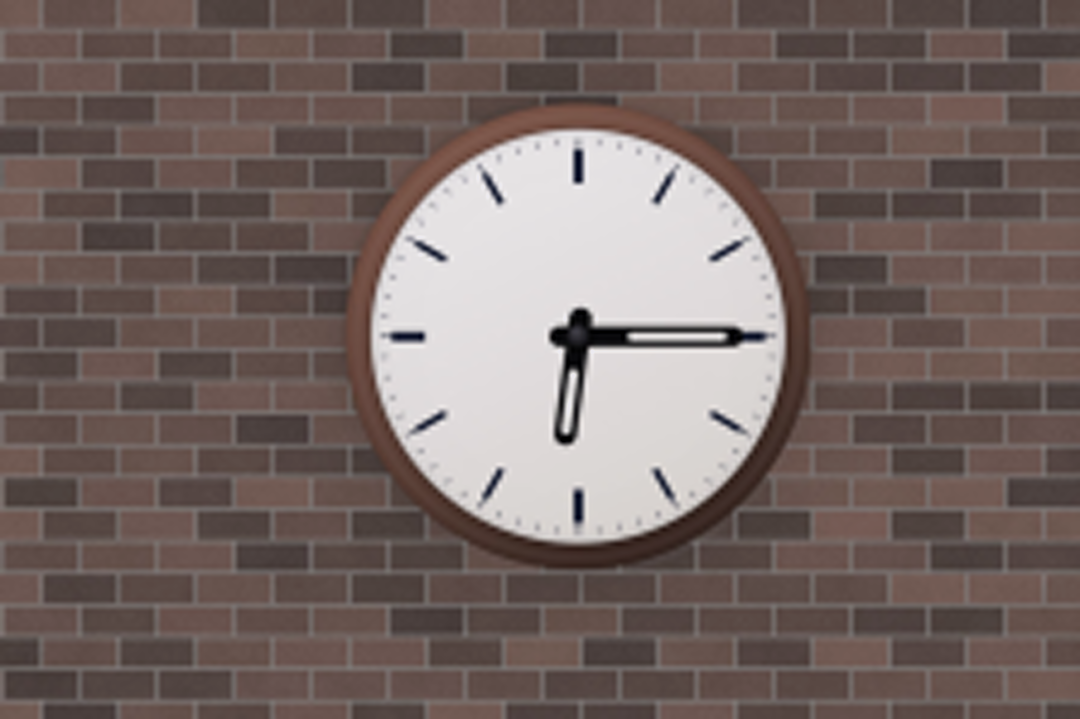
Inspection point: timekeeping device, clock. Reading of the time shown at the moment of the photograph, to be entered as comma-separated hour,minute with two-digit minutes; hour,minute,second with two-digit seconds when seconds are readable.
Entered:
6,15
